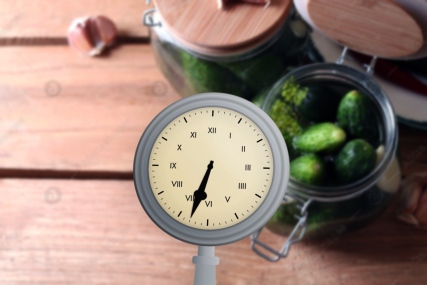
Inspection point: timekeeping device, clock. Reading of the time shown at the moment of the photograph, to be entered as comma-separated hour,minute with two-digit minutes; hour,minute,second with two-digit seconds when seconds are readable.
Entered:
6,33
